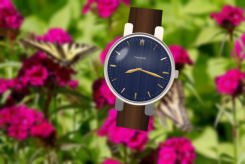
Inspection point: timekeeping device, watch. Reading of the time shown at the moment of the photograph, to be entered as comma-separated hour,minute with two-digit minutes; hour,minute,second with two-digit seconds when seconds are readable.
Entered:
8,17
